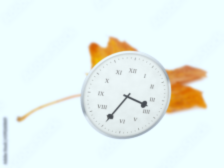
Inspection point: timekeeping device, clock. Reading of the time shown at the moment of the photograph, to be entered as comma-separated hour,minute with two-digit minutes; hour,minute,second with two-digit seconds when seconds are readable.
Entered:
3,35
